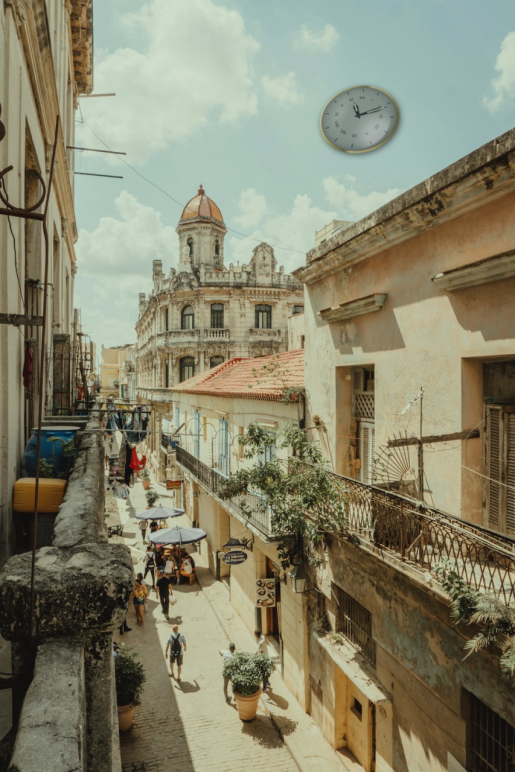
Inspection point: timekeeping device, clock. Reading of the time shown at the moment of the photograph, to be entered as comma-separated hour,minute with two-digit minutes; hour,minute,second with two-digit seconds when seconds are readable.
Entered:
11,11
